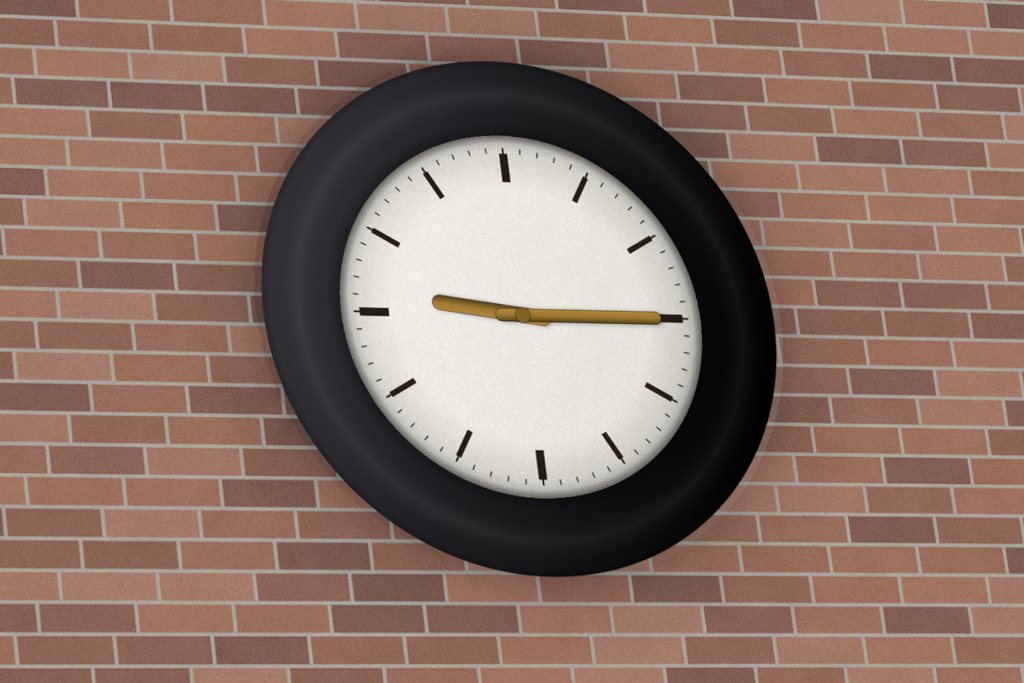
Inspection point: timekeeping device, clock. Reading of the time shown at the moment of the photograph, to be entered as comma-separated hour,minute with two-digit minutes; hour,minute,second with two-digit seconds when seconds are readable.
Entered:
9,15
